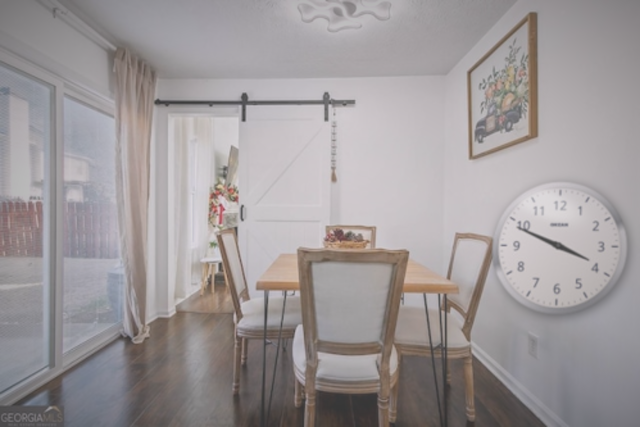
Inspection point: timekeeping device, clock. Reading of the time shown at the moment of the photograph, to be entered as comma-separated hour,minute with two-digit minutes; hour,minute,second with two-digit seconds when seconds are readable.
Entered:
3,49
